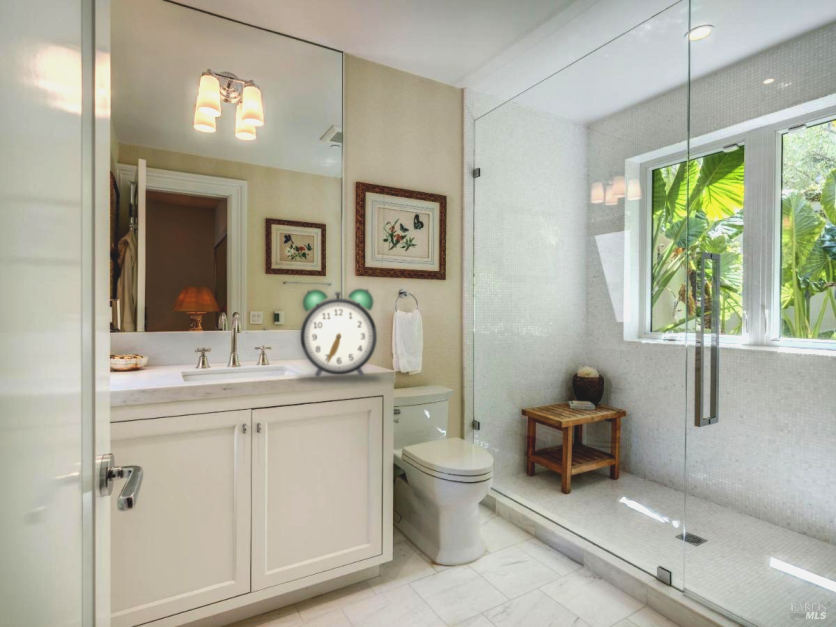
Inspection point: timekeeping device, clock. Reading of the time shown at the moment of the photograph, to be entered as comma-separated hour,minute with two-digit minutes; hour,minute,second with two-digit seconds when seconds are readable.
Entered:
6,34
